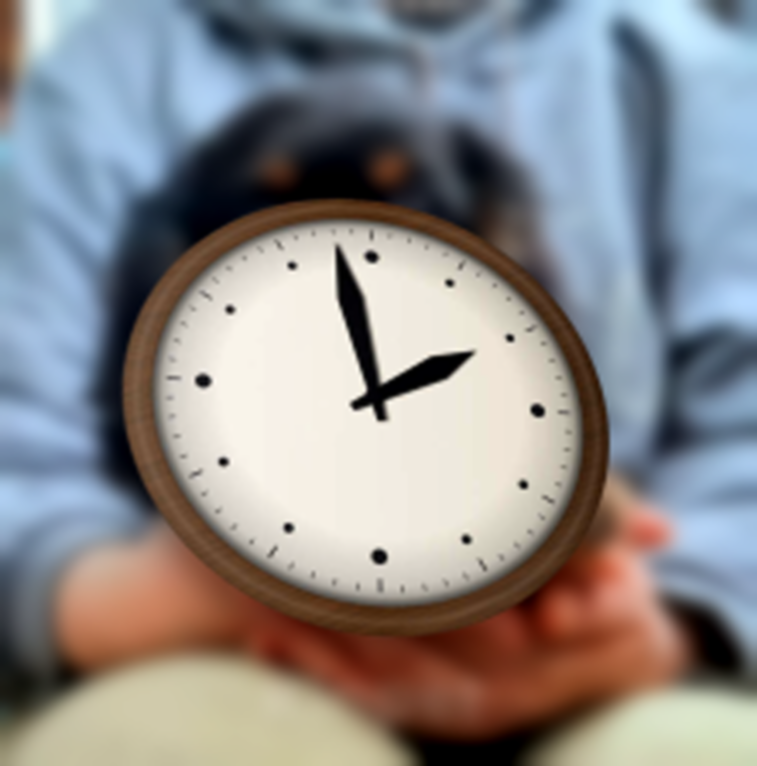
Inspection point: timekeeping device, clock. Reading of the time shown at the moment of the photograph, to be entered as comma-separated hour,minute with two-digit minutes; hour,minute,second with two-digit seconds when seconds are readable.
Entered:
1,58
